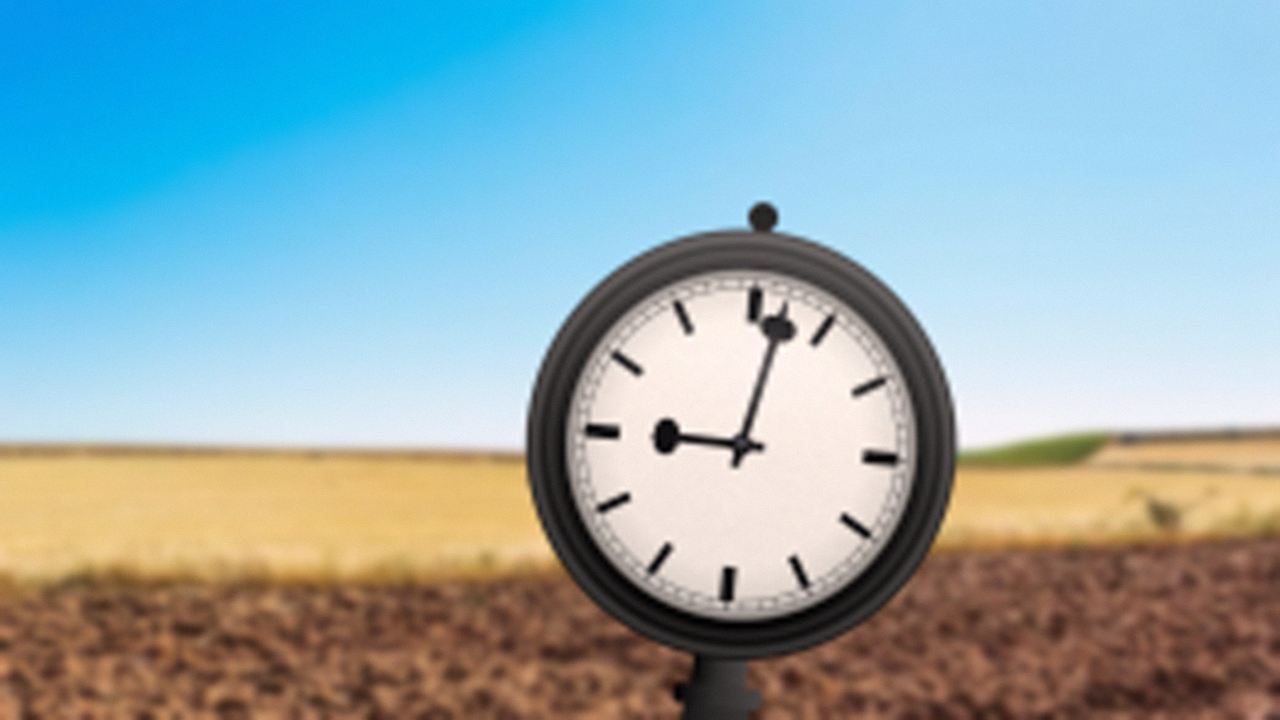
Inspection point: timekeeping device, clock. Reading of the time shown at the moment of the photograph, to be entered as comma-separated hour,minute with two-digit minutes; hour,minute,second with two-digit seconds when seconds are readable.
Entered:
9,02
